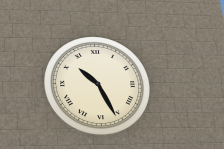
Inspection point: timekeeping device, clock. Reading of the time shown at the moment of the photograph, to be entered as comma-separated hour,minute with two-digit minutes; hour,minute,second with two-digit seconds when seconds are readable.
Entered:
10,26
